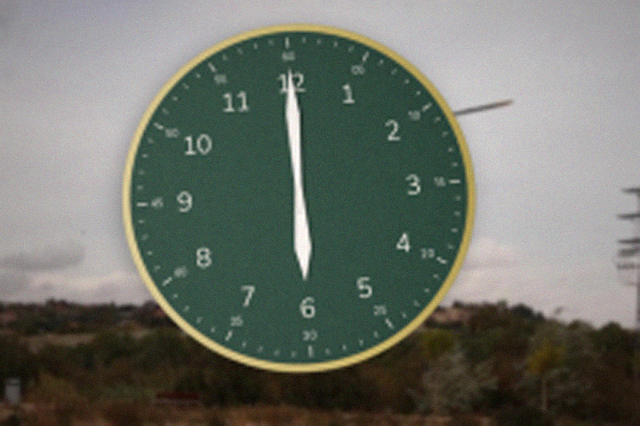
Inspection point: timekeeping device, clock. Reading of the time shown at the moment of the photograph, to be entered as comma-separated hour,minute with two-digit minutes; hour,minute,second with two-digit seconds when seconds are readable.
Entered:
6,00
